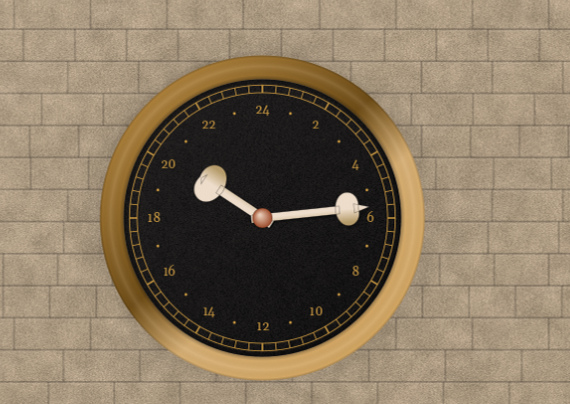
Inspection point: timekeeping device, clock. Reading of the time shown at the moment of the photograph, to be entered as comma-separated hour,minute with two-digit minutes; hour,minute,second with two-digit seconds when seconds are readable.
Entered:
20,14
